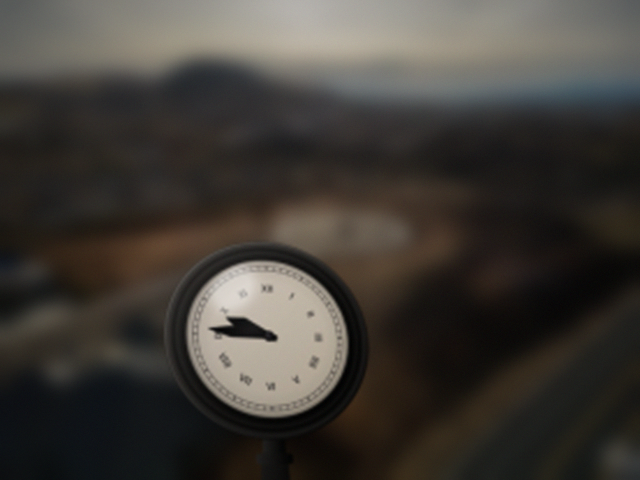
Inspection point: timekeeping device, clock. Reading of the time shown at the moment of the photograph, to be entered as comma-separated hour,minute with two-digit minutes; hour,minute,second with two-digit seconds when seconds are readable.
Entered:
9,46
